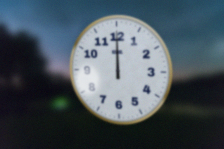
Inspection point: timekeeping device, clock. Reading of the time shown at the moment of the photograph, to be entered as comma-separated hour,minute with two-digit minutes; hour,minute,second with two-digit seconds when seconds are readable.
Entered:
12,00
